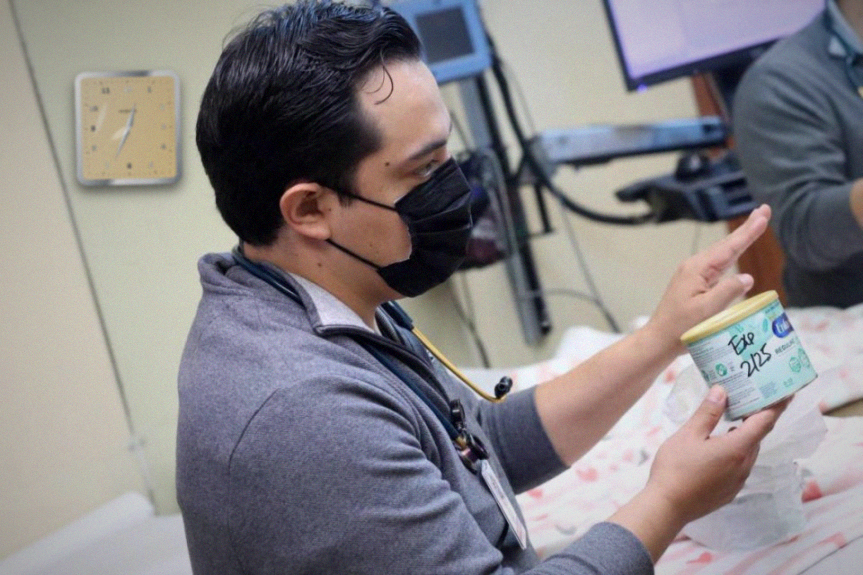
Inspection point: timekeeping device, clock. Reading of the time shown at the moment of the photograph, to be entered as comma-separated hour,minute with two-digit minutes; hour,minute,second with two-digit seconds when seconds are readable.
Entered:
12,34
